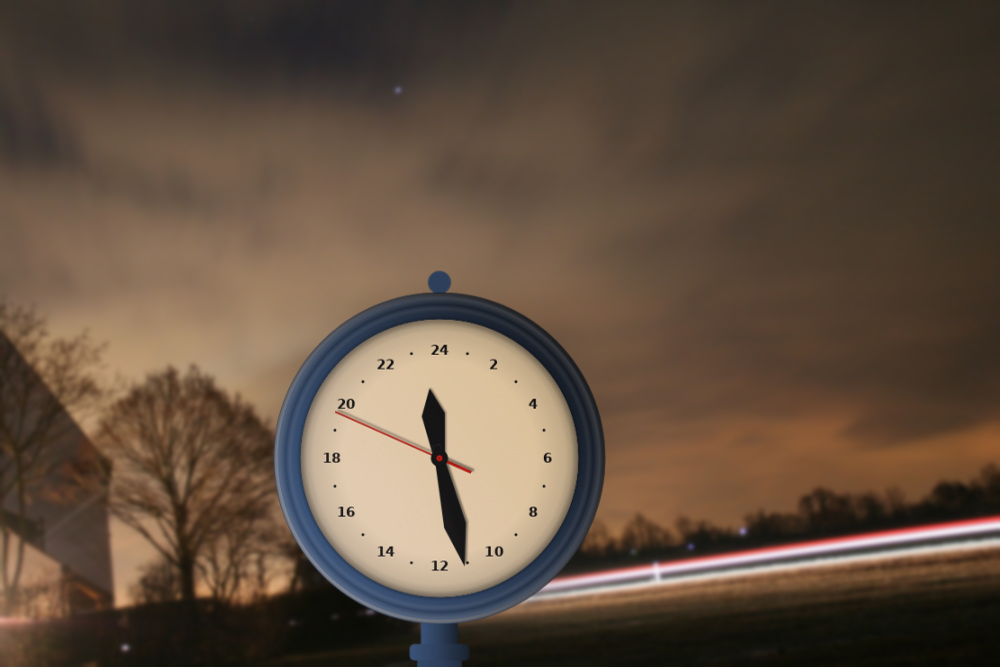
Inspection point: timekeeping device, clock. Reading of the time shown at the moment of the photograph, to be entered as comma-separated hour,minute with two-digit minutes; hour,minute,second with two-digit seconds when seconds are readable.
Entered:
23,27,49
